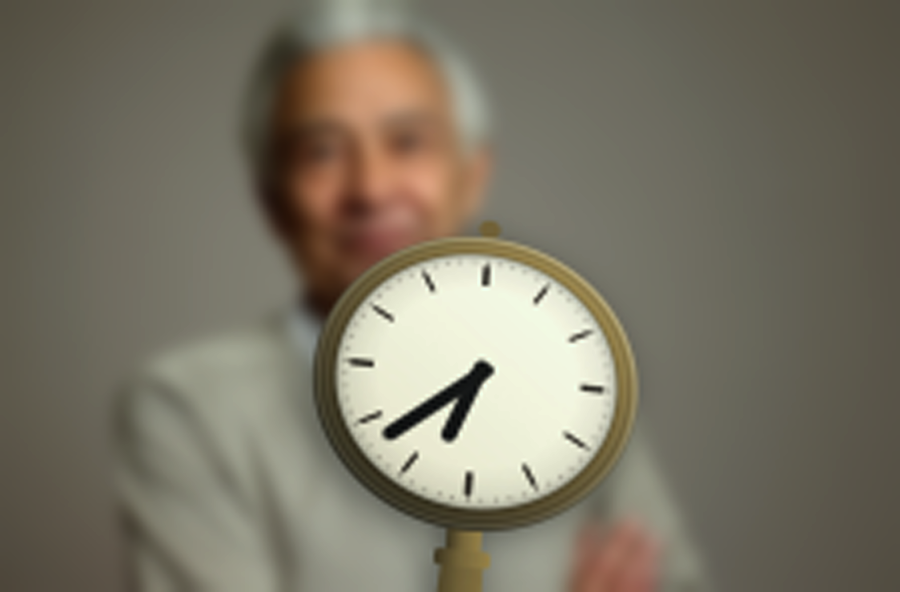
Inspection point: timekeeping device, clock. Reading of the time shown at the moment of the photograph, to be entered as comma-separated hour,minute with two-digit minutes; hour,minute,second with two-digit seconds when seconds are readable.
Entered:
6,38
